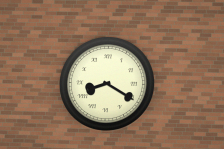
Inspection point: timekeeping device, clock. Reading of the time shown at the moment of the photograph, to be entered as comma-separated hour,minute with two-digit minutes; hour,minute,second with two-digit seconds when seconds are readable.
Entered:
8,20
